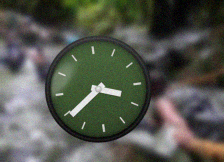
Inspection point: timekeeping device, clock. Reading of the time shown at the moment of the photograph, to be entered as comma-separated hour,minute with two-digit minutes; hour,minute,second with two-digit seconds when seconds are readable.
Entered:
3,39
